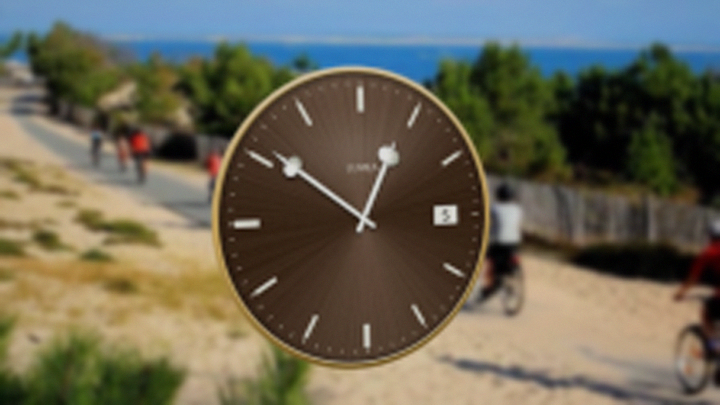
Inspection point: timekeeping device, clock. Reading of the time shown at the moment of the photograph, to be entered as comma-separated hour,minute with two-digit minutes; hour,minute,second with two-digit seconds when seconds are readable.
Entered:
12,51
